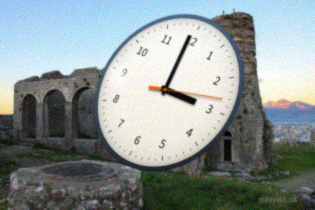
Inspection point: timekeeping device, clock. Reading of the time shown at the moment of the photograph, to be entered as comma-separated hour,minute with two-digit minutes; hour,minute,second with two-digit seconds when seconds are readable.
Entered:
2,59,13
